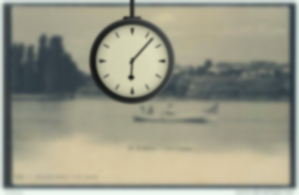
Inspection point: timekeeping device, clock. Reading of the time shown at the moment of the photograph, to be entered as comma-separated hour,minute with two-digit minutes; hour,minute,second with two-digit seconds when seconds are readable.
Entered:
6,07
